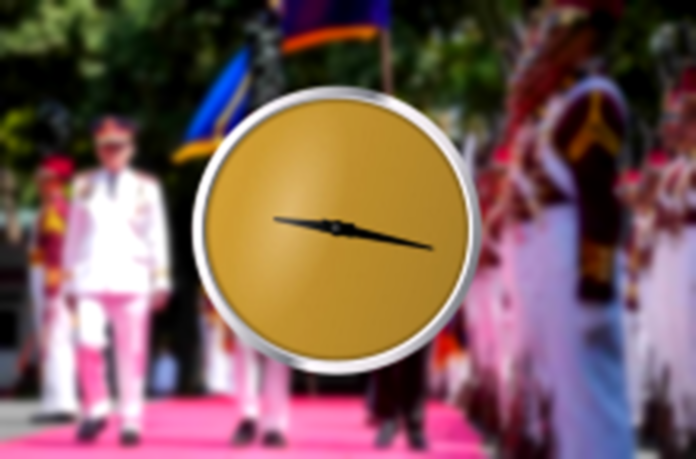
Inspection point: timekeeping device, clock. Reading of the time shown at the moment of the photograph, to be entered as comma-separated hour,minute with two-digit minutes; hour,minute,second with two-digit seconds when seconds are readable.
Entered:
9,17
